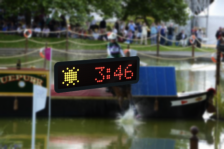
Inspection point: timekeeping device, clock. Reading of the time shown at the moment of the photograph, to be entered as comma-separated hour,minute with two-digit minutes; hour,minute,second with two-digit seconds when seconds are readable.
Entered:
3,46
